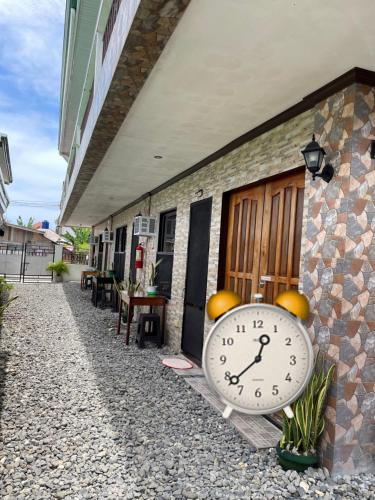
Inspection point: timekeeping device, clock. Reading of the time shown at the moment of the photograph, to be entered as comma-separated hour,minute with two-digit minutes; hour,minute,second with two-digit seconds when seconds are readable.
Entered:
12,38
